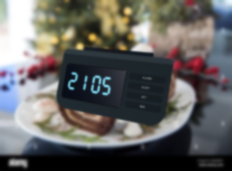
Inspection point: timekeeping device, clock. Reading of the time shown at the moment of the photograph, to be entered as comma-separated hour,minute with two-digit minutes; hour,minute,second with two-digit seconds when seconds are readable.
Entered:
21,05
